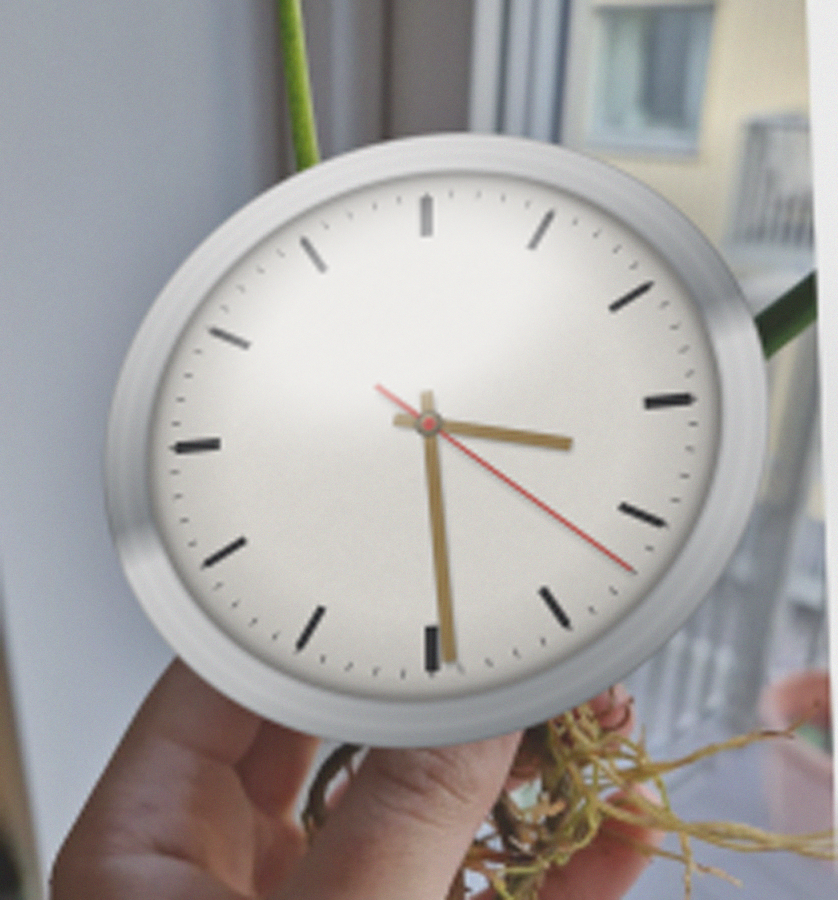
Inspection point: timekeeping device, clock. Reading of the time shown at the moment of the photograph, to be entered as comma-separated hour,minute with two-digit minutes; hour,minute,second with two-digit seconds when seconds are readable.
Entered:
3,29,22
